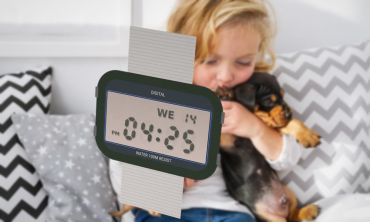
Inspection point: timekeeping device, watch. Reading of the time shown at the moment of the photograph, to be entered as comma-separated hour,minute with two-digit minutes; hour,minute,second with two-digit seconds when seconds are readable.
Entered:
4,25
